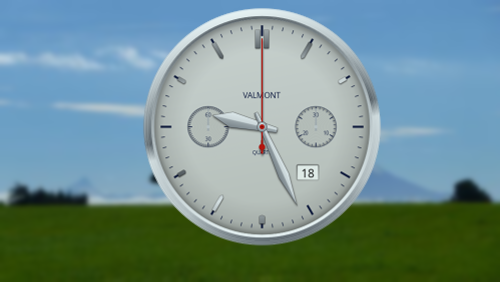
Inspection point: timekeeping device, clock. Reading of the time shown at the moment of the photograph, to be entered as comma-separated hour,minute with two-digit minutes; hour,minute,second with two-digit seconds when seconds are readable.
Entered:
9,26
